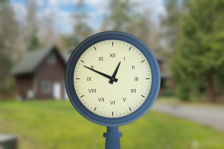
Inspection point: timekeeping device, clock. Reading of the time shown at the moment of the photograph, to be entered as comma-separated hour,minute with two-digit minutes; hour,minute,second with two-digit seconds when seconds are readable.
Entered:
12,49
